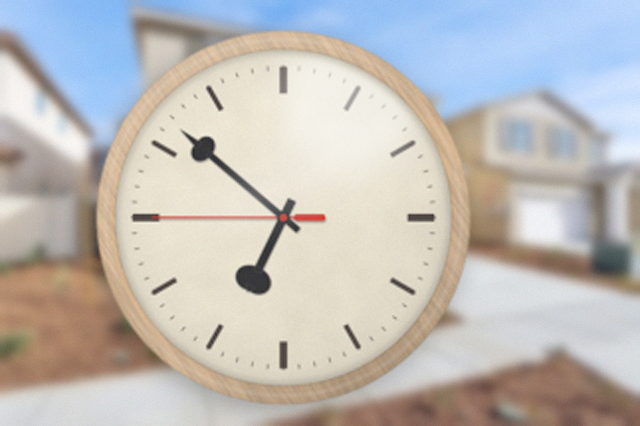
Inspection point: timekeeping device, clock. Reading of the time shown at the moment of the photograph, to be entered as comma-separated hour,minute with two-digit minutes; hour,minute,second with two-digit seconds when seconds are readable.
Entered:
6,51,45
